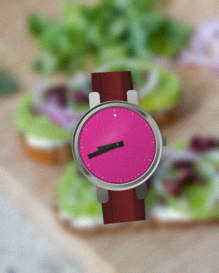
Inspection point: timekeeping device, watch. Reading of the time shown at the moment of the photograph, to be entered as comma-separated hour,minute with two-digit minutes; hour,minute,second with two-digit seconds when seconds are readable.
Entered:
8,42
